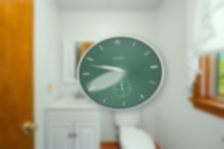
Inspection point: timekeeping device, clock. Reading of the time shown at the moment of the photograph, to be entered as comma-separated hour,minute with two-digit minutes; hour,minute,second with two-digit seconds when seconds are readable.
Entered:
9,48
